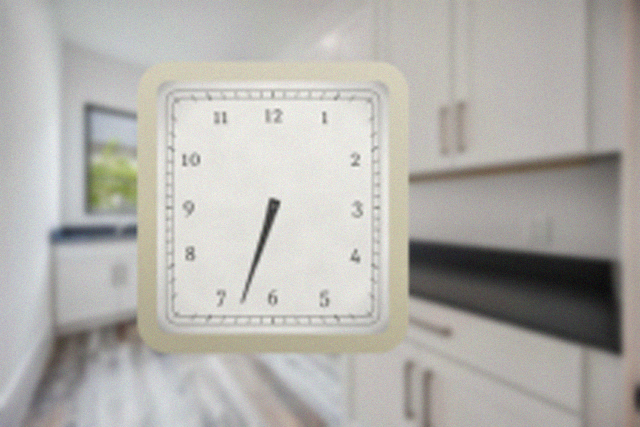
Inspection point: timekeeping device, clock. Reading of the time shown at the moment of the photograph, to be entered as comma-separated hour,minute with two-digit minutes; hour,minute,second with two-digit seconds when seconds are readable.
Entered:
6,33
